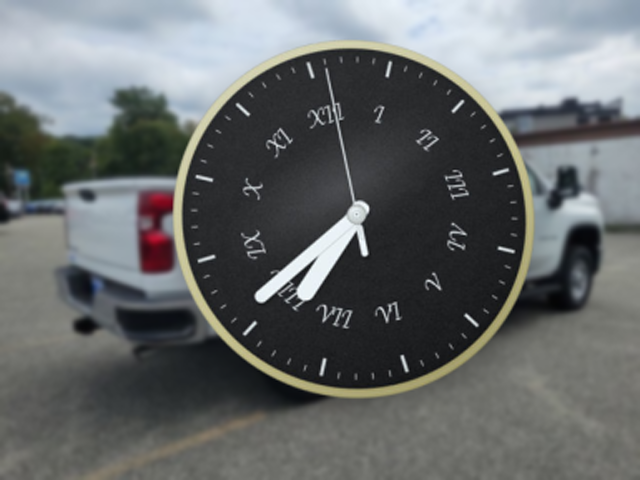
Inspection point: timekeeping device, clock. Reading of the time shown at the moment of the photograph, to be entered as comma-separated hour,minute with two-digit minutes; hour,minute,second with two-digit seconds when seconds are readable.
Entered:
7,41,01
